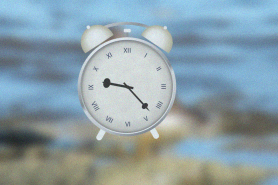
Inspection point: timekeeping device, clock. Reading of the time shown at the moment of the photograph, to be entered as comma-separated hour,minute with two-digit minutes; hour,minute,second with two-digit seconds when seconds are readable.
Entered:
9,23
